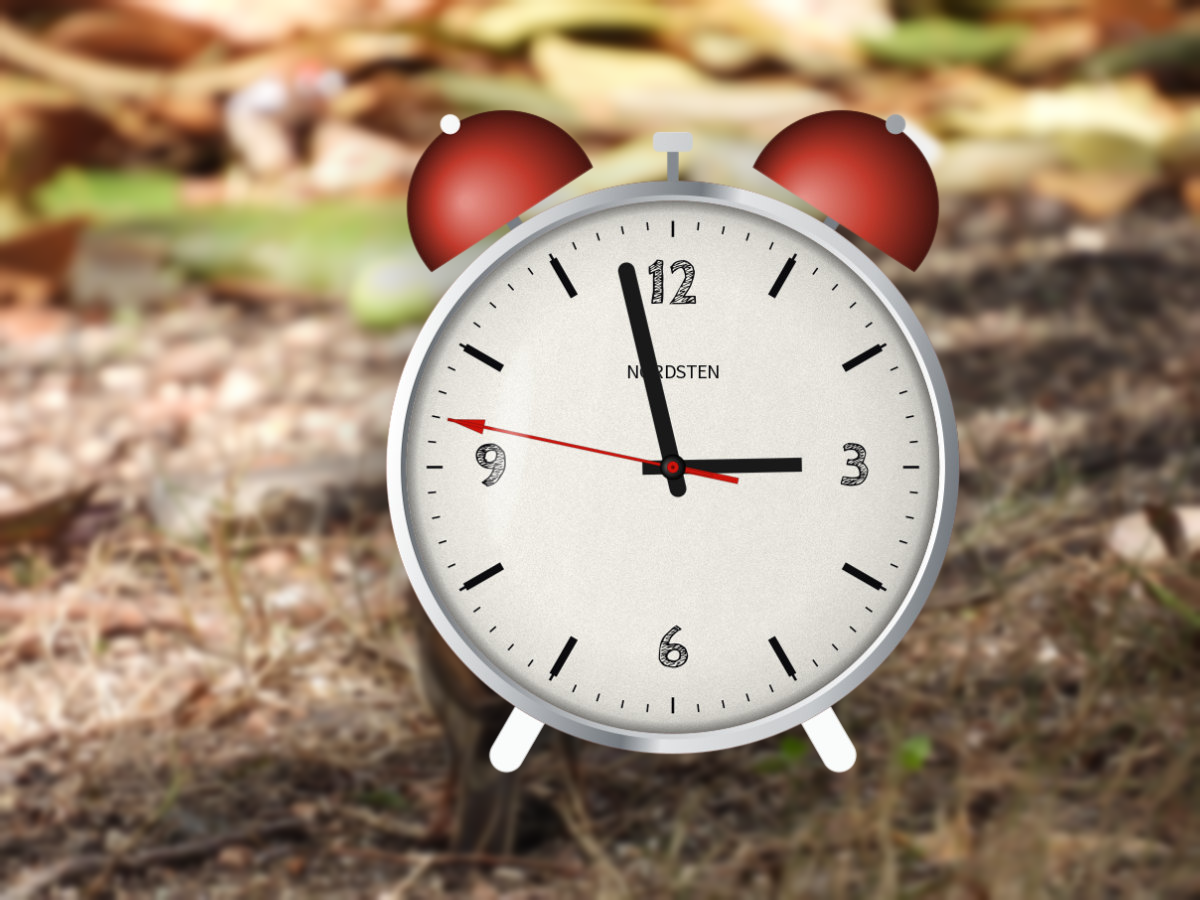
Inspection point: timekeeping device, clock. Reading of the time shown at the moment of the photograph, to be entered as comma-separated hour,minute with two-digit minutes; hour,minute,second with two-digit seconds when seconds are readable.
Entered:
2,57,47
